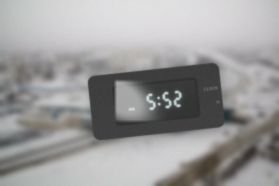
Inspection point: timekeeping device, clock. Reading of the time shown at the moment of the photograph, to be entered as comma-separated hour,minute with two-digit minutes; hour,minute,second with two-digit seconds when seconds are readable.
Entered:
5,52
